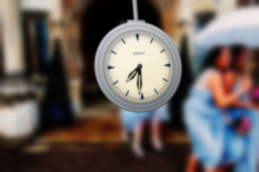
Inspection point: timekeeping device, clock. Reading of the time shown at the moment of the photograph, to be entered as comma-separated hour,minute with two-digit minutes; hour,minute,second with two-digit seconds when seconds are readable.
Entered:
7,31
